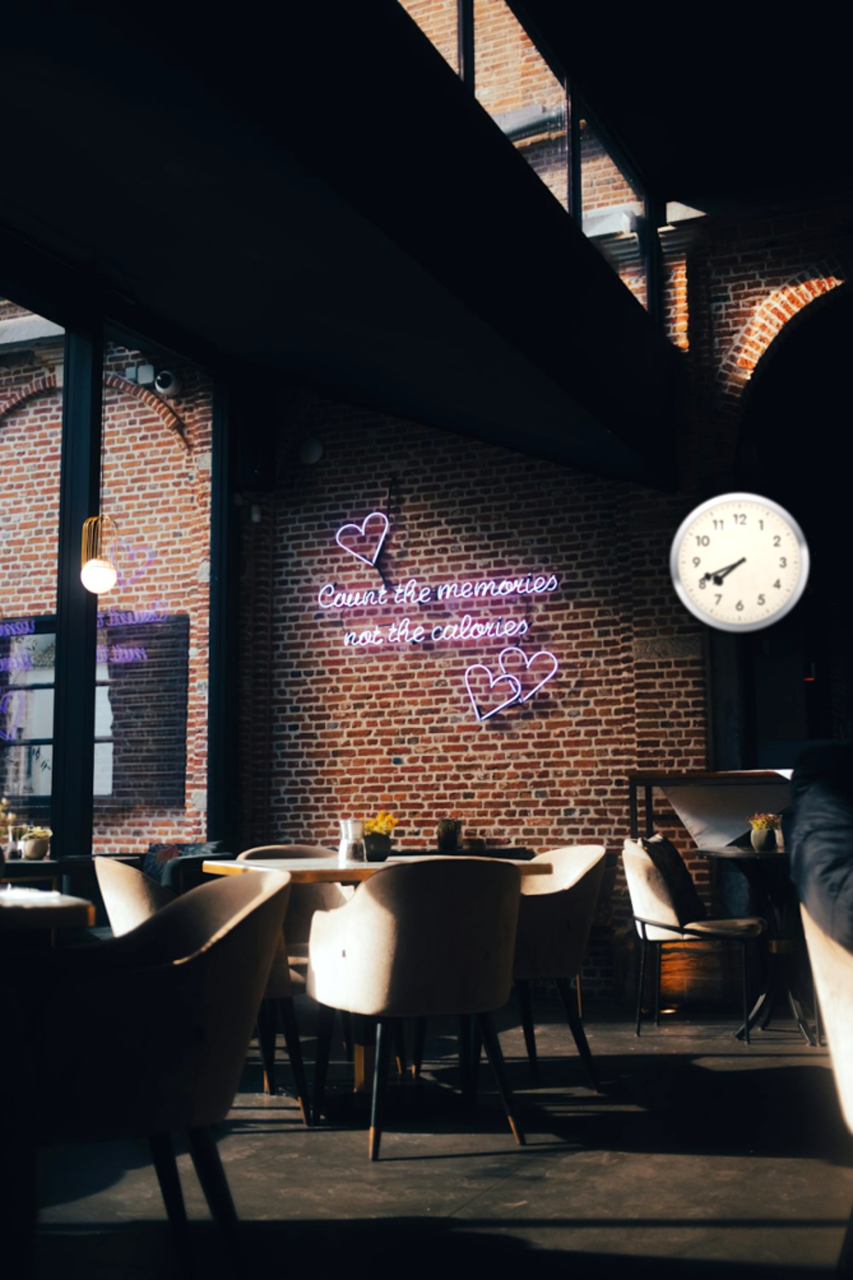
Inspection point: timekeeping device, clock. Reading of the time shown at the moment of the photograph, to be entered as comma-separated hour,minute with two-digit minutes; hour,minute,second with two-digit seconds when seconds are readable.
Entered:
7,41
